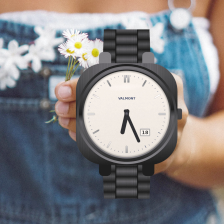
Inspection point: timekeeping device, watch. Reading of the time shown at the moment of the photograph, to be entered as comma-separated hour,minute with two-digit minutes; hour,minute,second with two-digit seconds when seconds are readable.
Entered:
6,26
